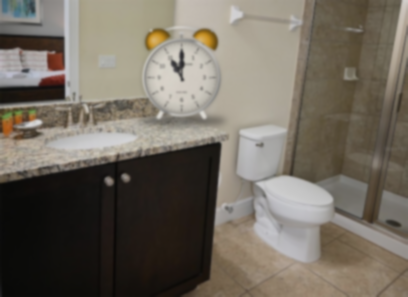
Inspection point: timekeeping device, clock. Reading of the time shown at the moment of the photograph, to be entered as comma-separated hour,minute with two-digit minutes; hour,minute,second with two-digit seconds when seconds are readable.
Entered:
11,00
